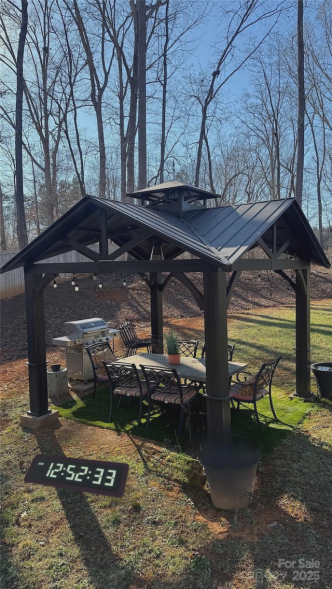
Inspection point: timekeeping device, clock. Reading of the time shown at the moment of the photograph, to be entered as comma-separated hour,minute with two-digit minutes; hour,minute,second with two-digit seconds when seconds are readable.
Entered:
12,52,33
